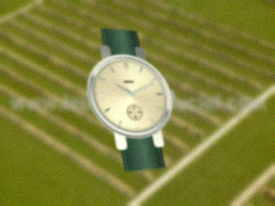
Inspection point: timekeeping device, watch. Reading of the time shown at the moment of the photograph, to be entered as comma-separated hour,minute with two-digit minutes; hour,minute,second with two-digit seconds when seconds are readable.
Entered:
10,11
